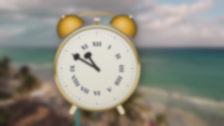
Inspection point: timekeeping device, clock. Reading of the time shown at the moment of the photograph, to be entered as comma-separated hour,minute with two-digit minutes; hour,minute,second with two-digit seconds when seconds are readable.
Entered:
10,50
